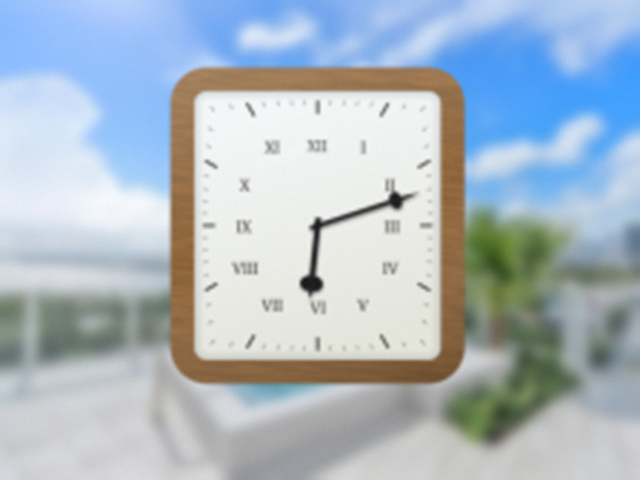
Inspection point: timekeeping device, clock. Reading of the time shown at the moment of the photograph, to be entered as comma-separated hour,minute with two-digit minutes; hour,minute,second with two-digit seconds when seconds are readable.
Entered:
6,12
